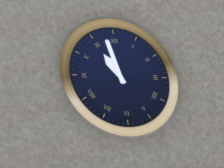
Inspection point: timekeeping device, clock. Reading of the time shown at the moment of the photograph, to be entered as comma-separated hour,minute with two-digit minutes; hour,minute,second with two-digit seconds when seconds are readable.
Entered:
10,58
